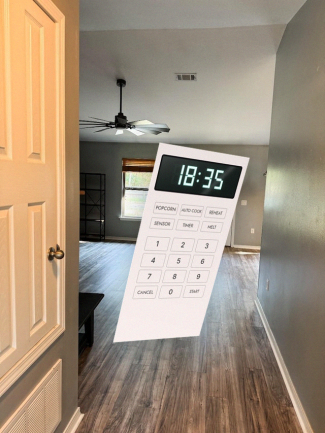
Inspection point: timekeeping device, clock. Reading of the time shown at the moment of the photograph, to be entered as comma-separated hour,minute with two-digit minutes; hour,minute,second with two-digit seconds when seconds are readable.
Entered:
18,35
